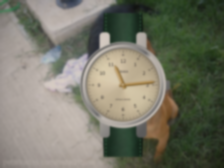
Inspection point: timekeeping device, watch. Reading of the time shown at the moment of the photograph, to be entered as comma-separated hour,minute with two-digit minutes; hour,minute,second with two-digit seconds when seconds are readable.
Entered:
11,14
